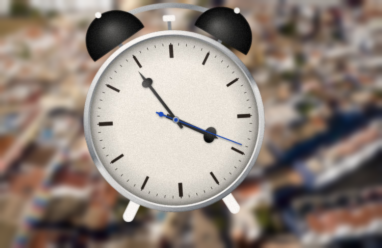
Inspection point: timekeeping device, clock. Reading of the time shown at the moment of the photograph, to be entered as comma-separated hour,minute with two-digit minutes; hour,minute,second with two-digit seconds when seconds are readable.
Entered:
3,54,19
